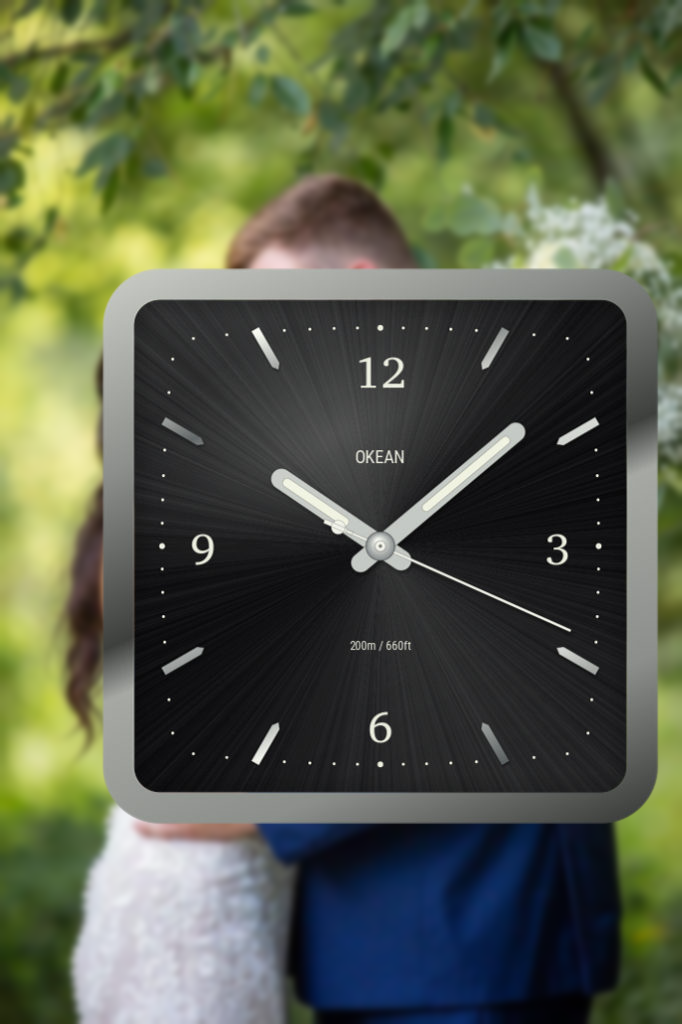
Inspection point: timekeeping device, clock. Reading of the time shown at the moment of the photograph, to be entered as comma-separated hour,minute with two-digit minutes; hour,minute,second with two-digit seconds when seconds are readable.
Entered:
10,08,19
